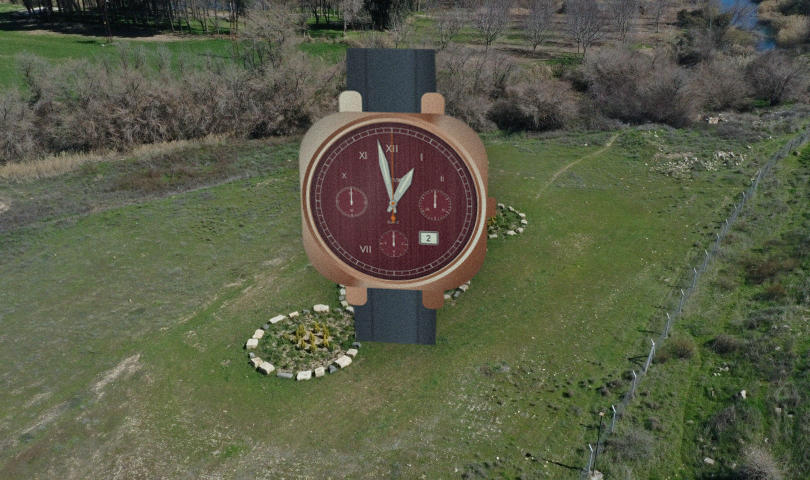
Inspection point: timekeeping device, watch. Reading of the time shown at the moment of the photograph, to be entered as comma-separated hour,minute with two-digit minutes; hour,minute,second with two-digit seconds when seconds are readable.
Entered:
12,58
